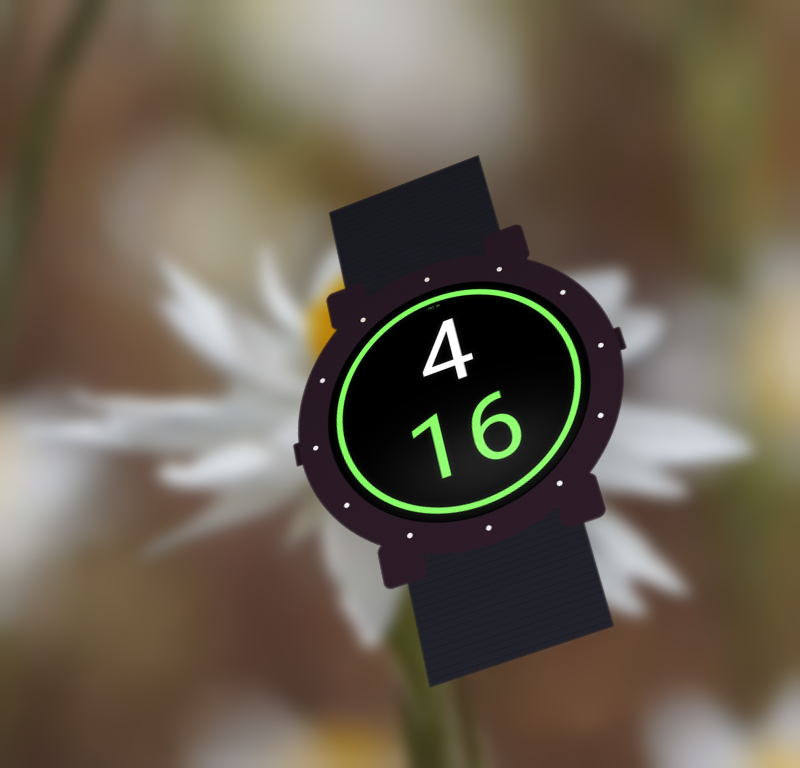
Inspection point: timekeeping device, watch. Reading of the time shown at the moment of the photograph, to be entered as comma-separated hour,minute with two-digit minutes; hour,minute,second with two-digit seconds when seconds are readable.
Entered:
4,16
